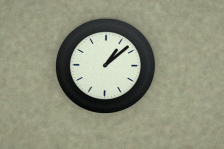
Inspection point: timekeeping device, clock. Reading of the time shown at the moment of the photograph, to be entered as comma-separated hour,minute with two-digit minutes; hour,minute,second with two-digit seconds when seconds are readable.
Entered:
1,08
